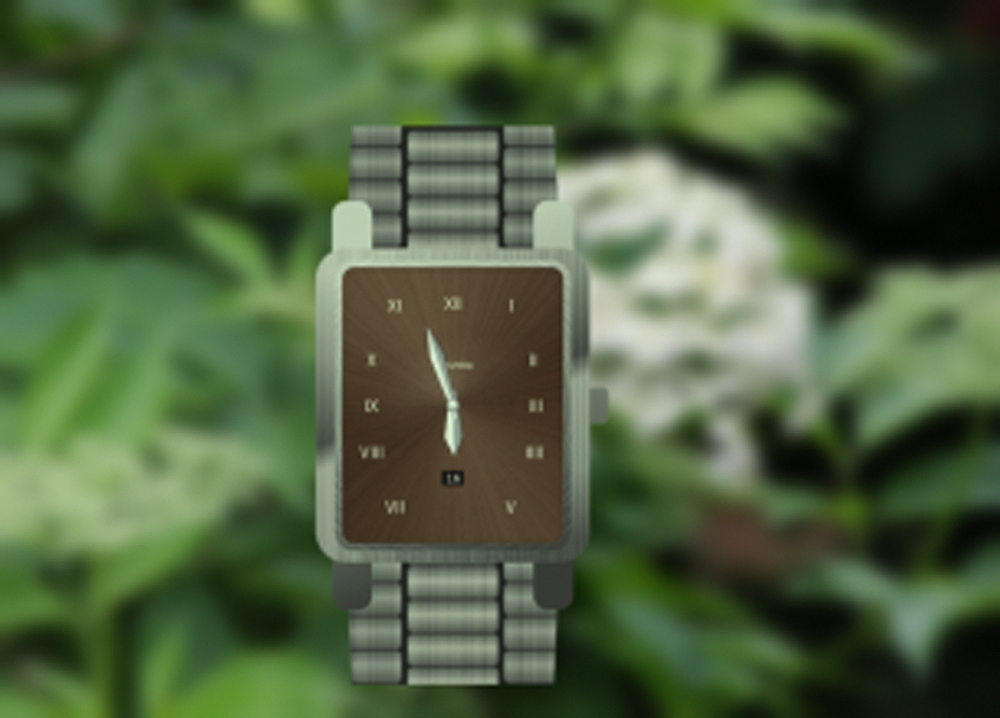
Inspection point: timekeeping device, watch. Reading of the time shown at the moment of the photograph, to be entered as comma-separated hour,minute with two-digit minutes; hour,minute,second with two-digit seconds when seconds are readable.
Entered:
5,57
